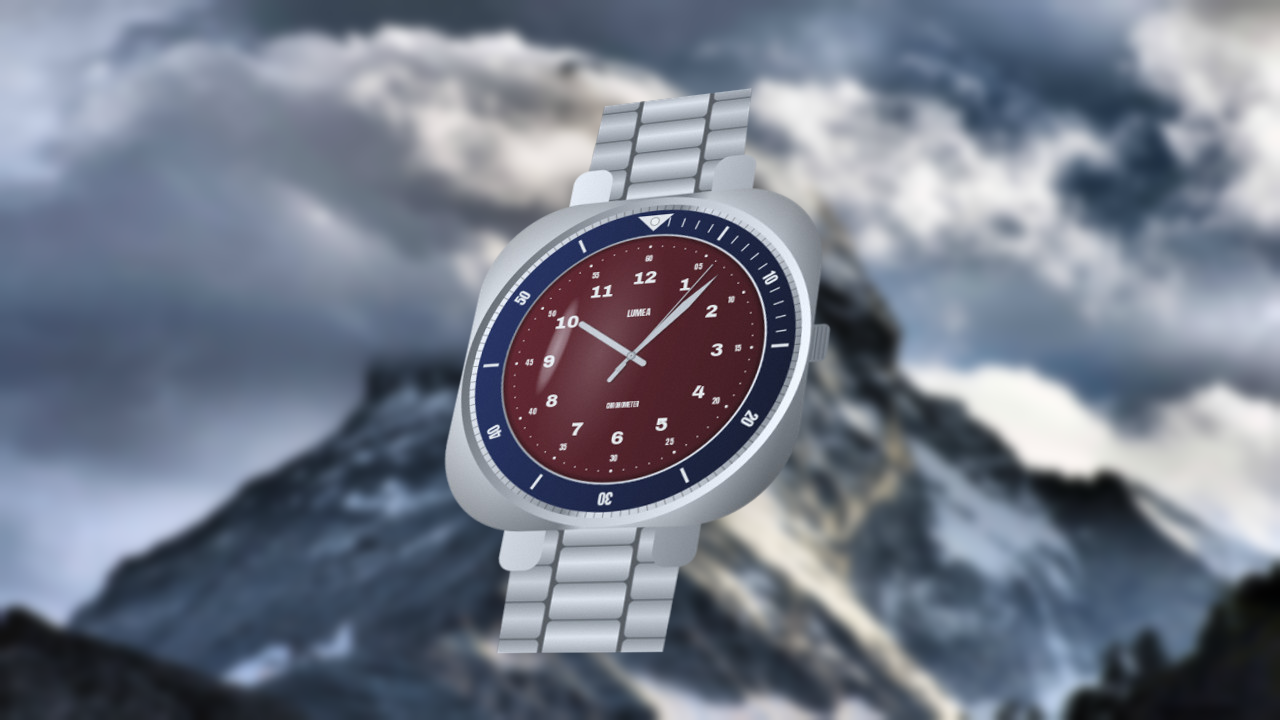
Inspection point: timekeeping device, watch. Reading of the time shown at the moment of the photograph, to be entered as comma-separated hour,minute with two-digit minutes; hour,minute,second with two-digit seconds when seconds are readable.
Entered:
10,07,06
